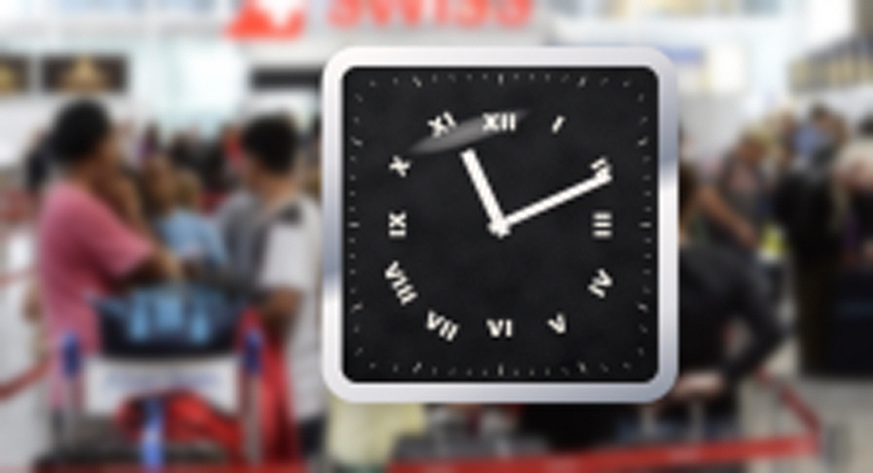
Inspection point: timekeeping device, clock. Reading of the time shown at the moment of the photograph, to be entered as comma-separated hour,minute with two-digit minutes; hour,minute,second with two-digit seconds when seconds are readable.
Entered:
11,11
